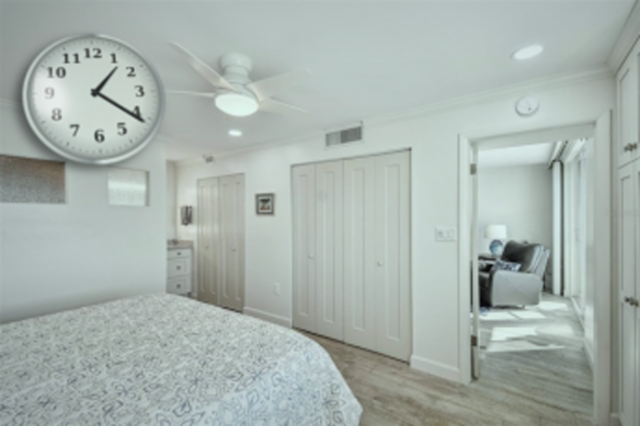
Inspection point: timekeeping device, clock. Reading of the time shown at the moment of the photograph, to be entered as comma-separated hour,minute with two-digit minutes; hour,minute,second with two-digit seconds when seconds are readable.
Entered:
1,21
